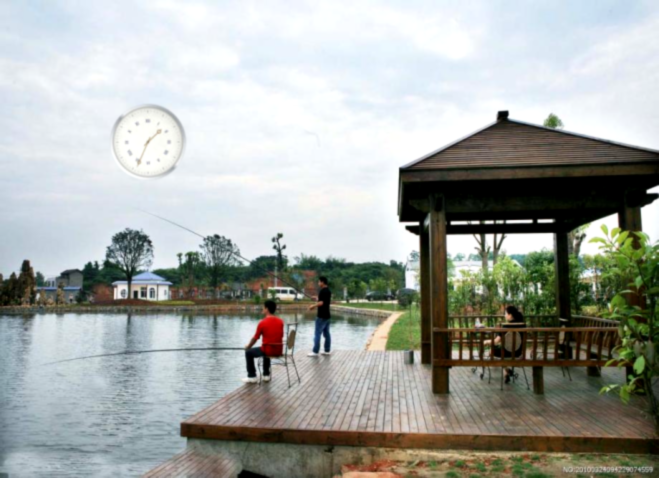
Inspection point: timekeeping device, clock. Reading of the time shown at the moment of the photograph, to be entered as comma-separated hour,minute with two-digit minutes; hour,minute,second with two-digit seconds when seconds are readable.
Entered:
1,34
